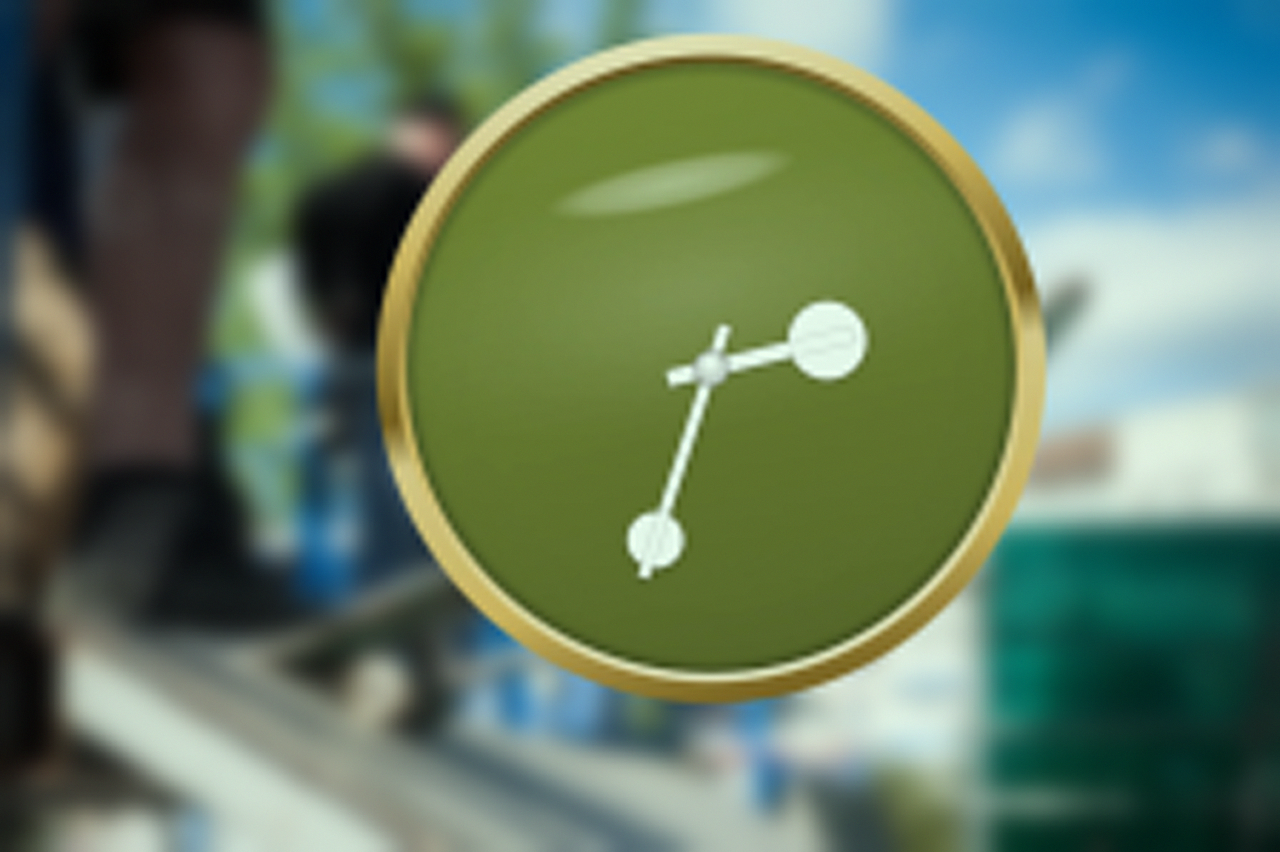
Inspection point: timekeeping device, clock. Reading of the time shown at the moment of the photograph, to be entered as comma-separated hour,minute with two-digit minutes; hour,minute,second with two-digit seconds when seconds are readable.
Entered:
2,33
